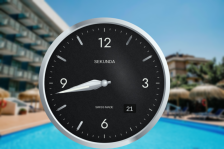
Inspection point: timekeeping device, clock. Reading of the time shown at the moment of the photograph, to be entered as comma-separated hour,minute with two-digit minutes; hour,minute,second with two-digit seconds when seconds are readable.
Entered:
8,43
